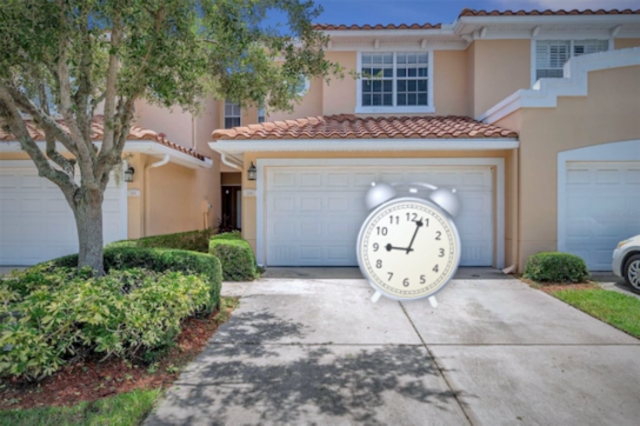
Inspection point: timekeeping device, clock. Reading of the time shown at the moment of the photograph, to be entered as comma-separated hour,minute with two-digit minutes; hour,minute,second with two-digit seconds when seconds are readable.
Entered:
9,03
